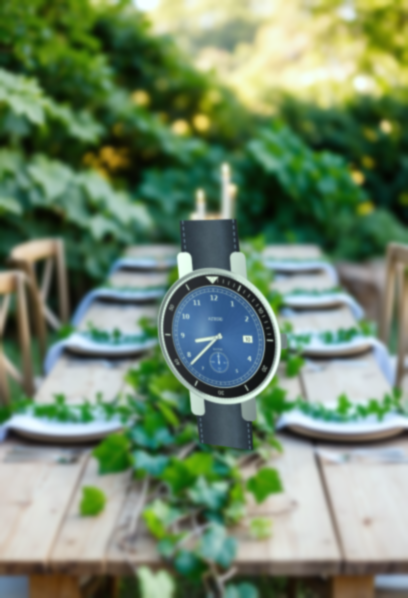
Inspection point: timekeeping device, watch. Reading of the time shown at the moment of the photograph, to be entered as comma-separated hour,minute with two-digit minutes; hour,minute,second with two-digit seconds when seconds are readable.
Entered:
8,38
